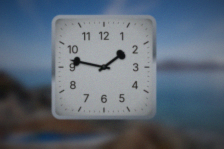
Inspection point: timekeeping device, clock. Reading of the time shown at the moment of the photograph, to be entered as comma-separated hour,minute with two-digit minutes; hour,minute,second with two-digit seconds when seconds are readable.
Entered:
1,47
